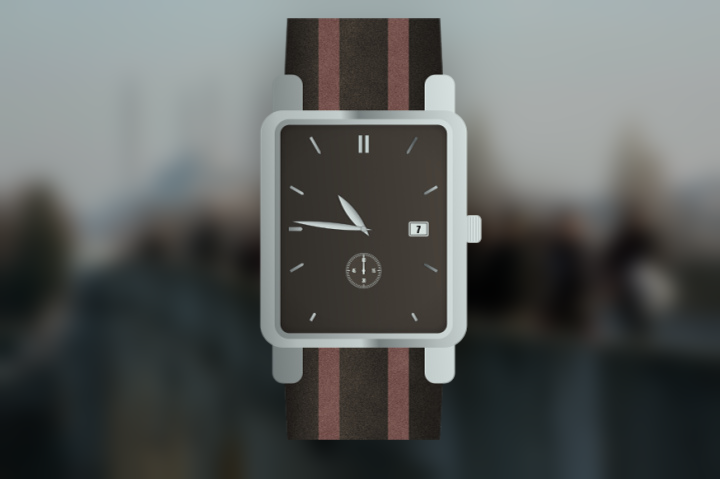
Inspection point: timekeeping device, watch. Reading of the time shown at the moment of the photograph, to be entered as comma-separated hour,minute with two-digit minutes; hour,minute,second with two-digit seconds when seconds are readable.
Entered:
10,46
